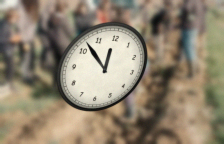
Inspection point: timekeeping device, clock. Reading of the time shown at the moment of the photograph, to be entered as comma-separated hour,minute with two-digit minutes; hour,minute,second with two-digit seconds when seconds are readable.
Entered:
11,52
